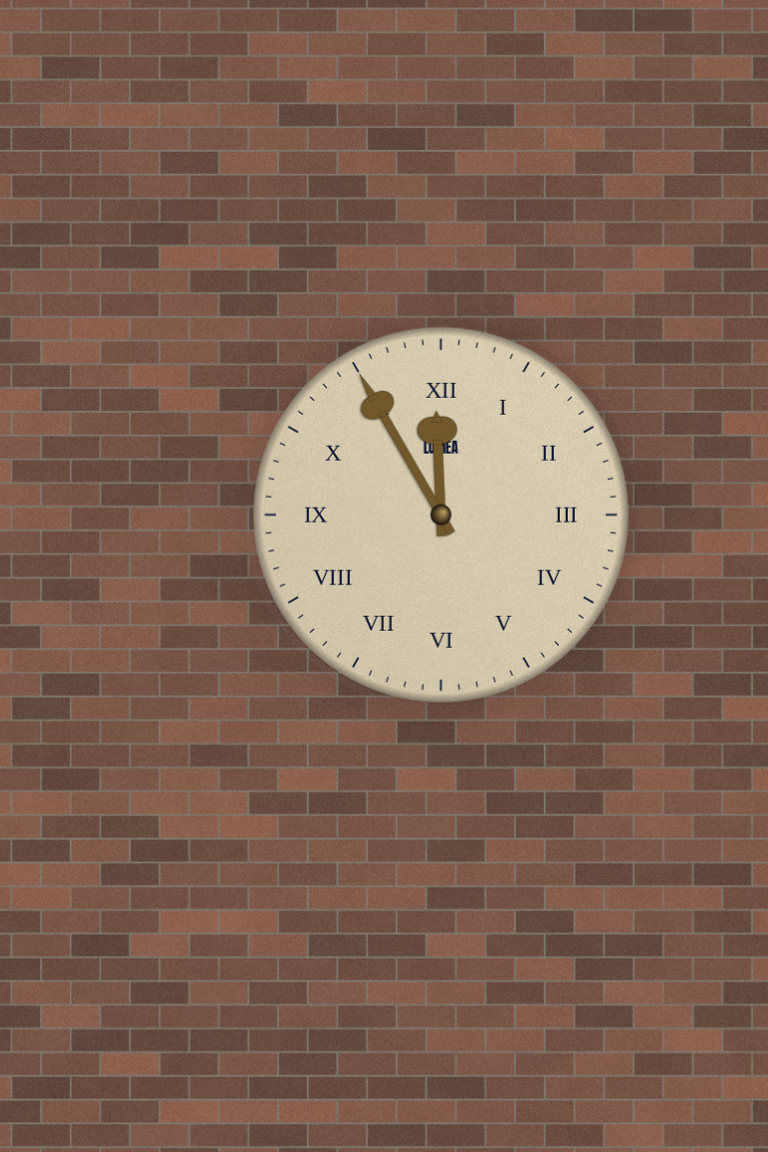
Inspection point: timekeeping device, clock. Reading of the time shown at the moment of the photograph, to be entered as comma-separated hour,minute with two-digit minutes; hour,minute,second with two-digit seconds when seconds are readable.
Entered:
11,55
